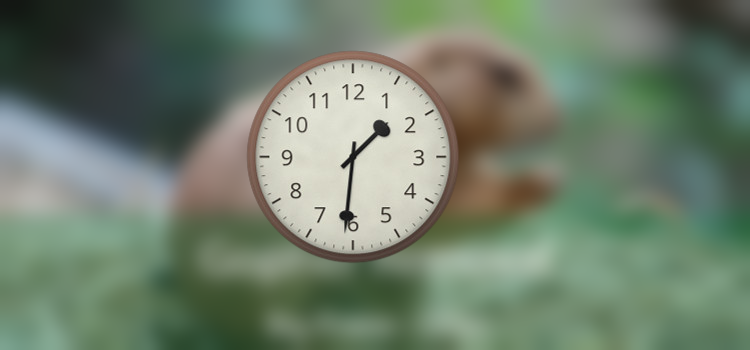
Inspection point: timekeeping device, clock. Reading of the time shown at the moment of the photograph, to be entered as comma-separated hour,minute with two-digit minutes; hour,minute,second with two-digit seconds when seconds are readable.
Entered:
1,31
